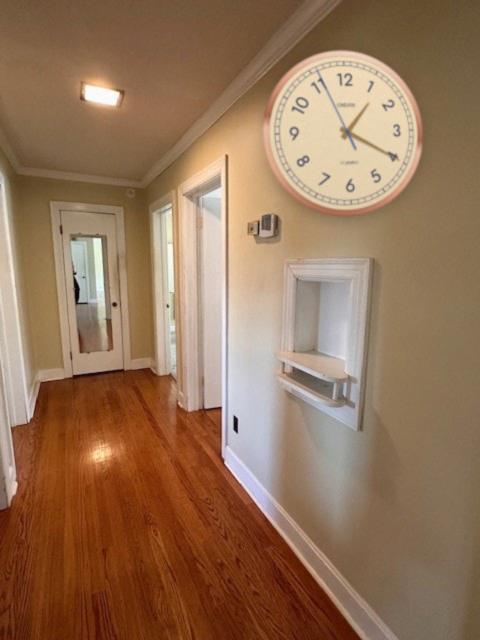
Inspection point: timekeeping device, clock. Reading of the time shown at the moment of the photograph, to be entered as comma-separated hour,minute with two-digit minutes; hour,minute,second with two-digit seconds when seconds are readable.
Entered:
1,19,56
